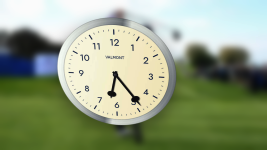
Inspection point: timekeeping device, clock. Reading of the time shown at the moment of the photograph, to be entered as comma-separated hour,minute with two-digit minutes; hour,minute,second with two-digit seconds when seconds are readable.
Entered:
6,24
